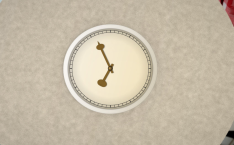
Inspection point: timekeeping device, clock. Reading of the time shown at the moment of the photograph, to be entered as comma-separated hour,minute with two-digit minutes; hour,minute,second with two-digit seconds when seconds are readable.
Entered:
6,56
